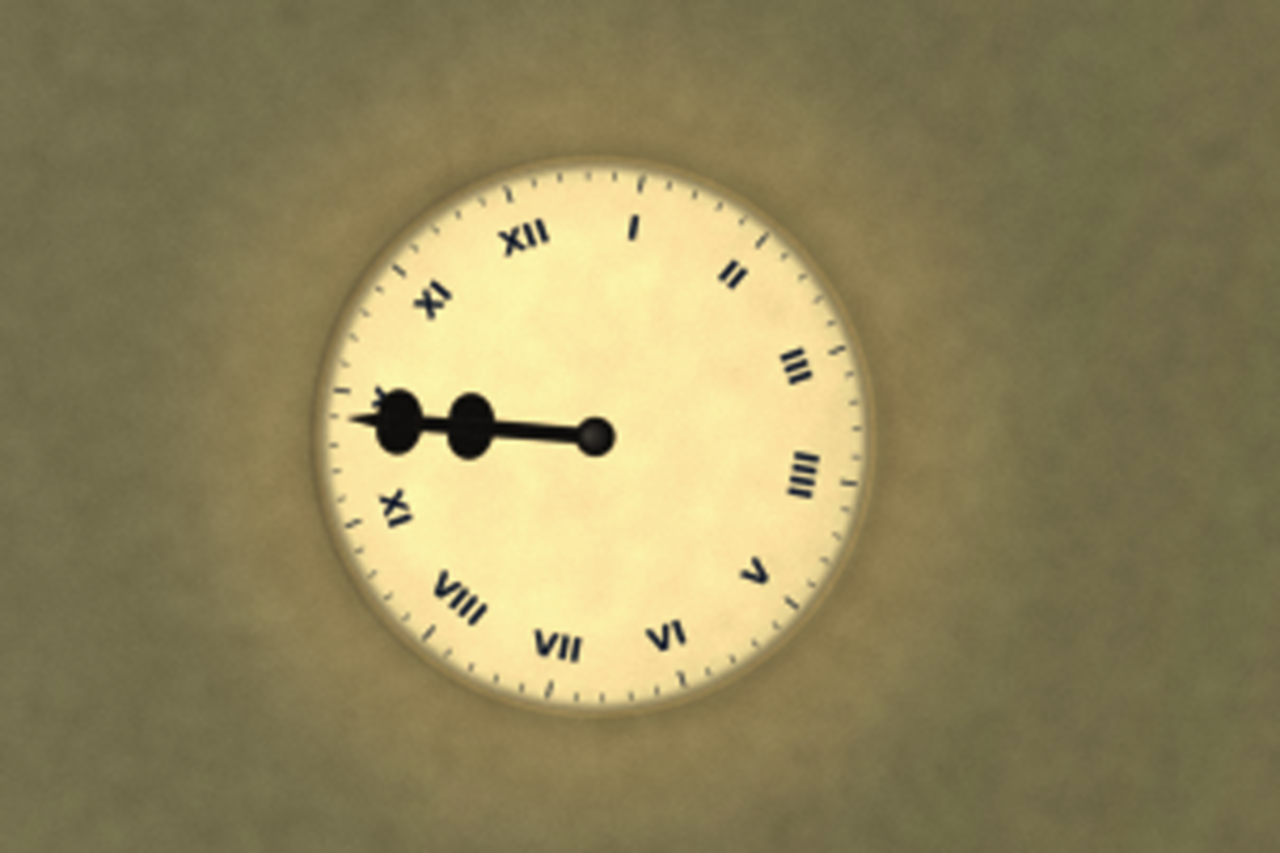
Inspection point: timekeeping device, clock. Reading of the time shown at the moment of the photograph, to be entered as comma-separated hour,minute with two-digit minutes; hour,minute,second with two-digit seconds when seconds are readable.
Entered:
9,49
